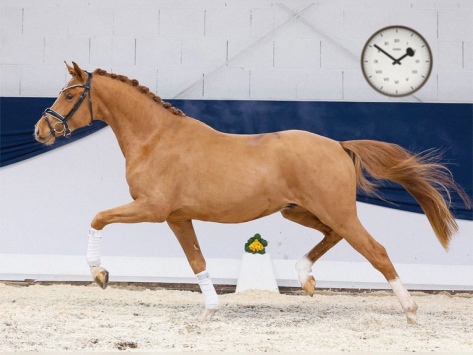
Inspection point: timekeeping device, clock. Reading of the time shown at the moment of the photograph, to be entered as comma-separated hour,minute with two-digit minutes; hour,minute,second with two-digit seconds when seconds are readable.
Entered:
1,51
